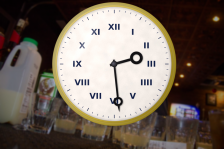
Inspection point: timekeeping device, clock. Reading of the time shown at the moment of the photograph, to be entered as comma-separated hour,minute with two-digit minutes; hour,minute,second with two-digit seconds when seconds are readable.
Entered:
2,29
